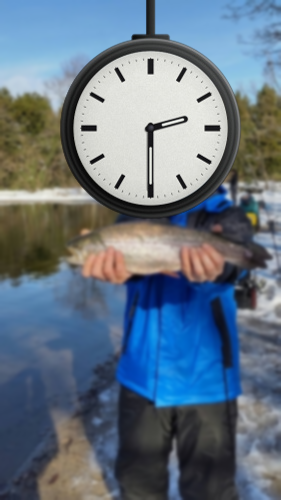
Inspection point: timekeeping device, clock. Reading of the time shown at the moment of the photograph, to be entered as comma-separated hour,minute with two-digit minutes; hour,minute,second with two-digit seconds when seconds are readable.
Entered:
2,30
